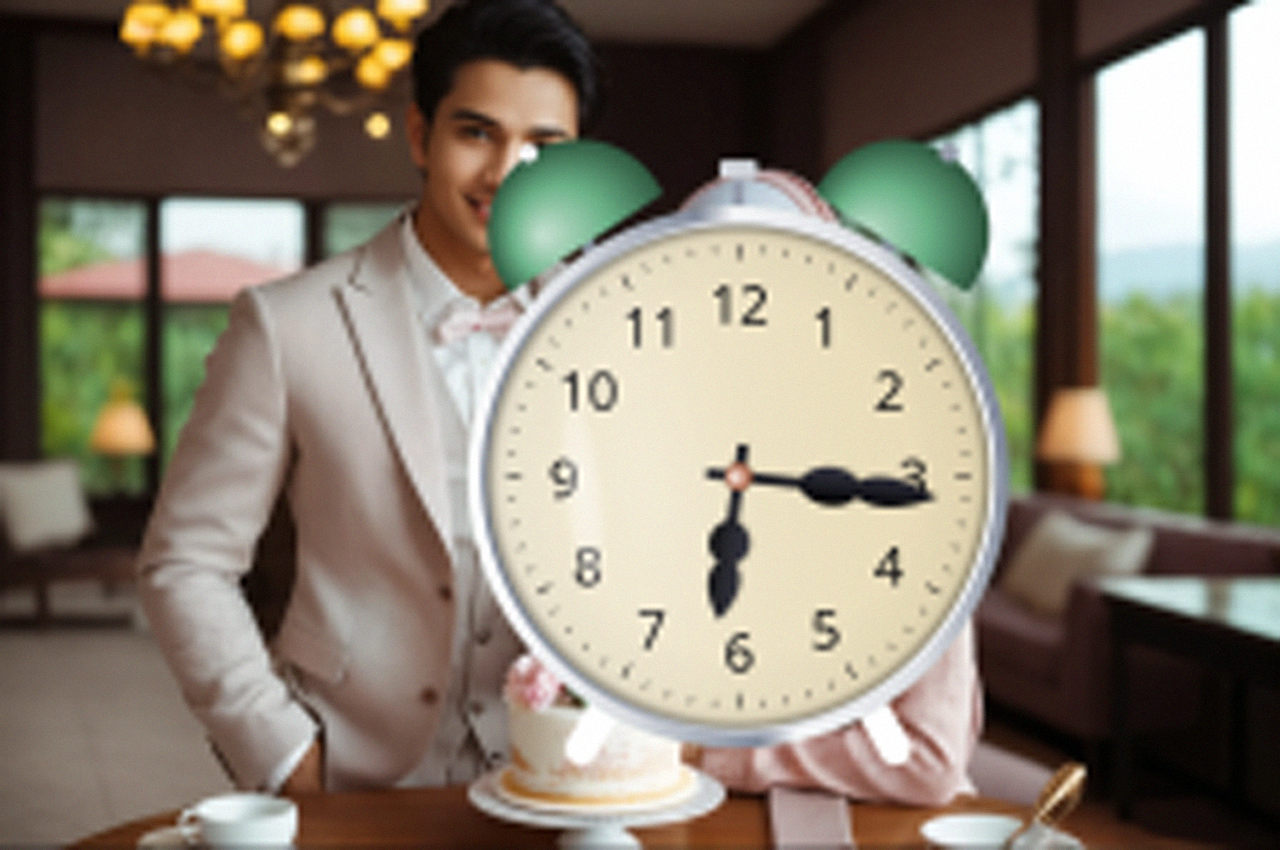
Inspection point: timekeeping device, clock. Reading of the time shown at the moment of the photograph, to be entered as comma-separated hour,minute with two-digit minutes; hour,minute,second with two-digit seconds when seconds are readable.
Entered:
6,16
